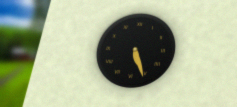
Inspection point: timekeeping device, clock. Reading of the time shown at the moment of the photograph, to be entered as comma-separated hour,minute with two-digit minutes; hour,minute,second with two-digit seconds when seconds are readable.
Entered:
5,26
